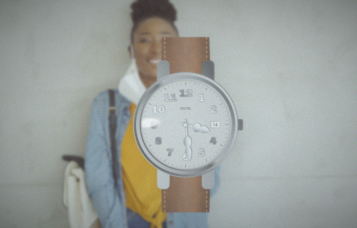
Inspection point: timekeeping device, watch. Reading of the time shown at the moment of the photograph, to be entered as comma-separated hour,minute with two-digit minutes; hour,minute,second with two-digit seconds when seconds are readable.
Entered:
3,29
